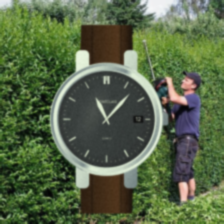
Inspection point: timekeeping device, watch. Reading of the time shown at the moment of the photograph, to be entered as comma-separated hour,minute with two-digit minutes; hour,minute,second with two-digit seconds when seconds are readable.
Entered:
11,07
